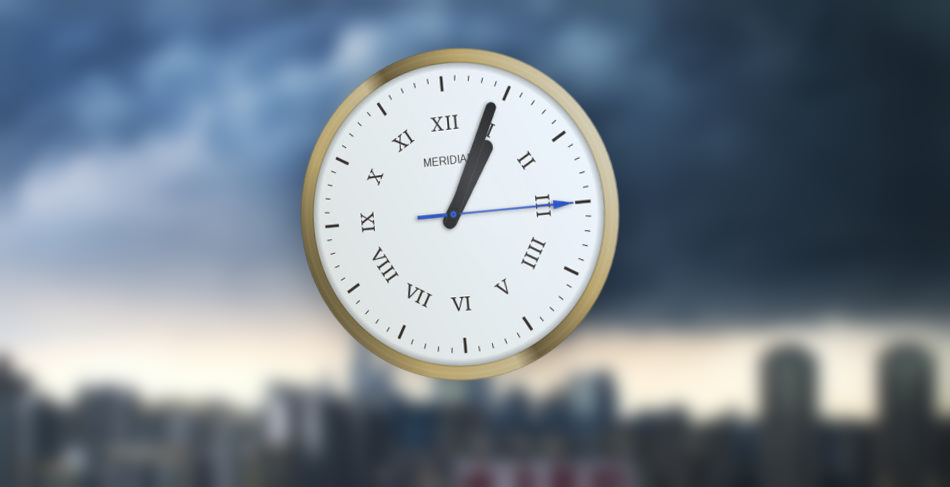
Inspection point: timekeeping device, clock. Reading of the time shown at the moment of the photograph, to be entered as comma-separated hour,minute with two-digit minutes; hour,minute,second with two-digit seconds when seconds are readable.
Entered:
1,04,15
